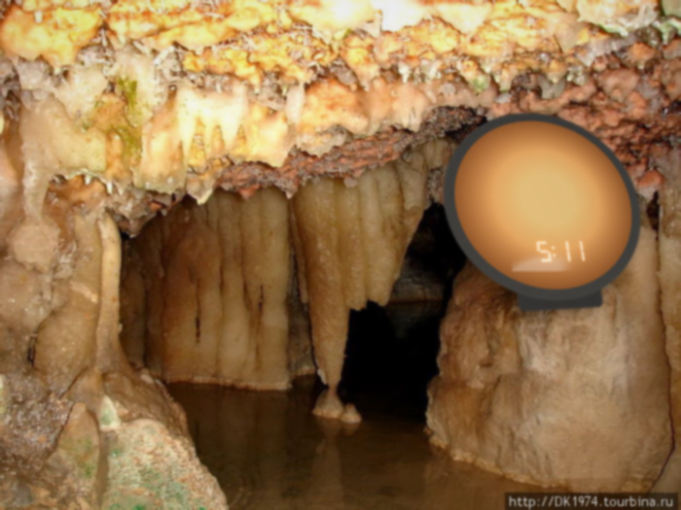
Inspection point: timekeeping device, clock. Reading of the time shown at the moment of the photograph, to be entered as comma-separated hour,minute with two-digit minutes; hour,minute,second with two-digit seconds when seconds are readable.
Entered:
5,11
